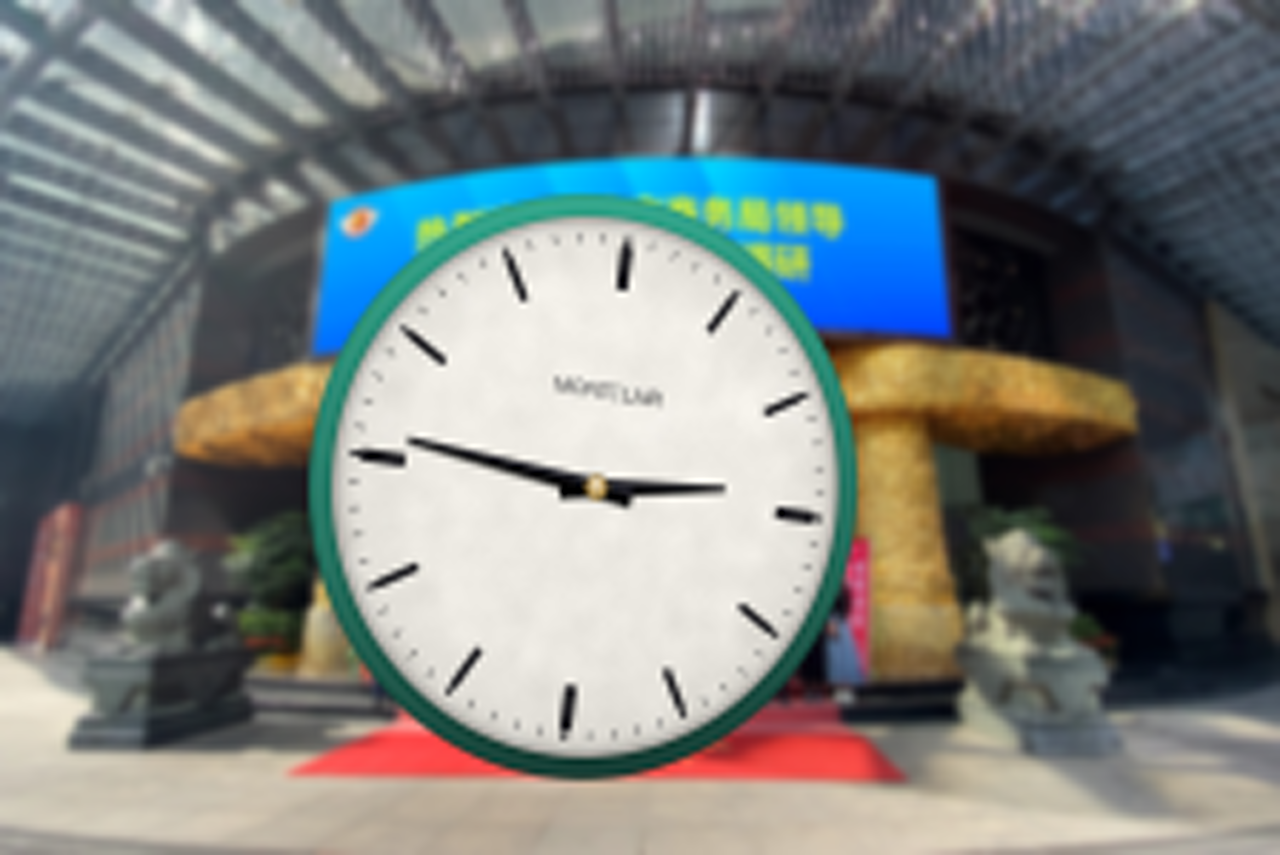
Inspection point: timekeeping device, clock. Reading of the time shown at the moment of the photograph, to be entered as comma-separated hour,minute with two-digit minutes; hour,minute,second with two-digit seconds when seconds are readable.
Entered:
2,46
